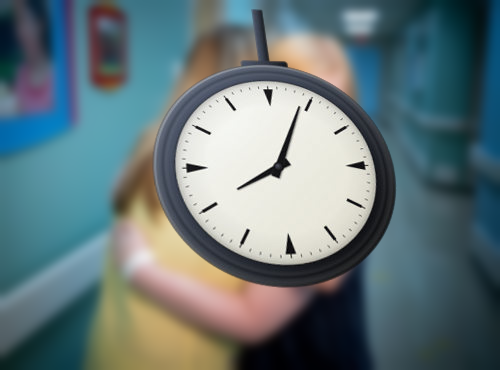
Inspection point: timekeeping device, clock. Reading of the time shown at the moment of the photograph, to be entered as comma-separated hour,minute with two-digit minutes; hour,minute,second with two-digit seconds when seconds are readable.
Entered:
8,04
